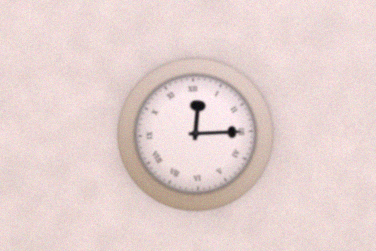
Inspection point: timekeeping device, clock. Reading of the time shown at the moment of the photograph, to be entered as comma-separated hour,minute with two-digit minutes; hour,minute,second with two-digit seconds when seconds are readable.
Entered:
12,15
